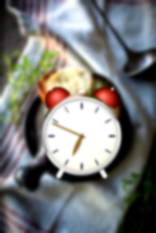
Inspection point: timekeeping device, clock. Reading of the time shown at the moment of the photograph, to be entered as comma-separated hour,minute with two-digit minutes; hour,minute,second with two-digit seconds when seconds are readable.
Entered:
6,49
